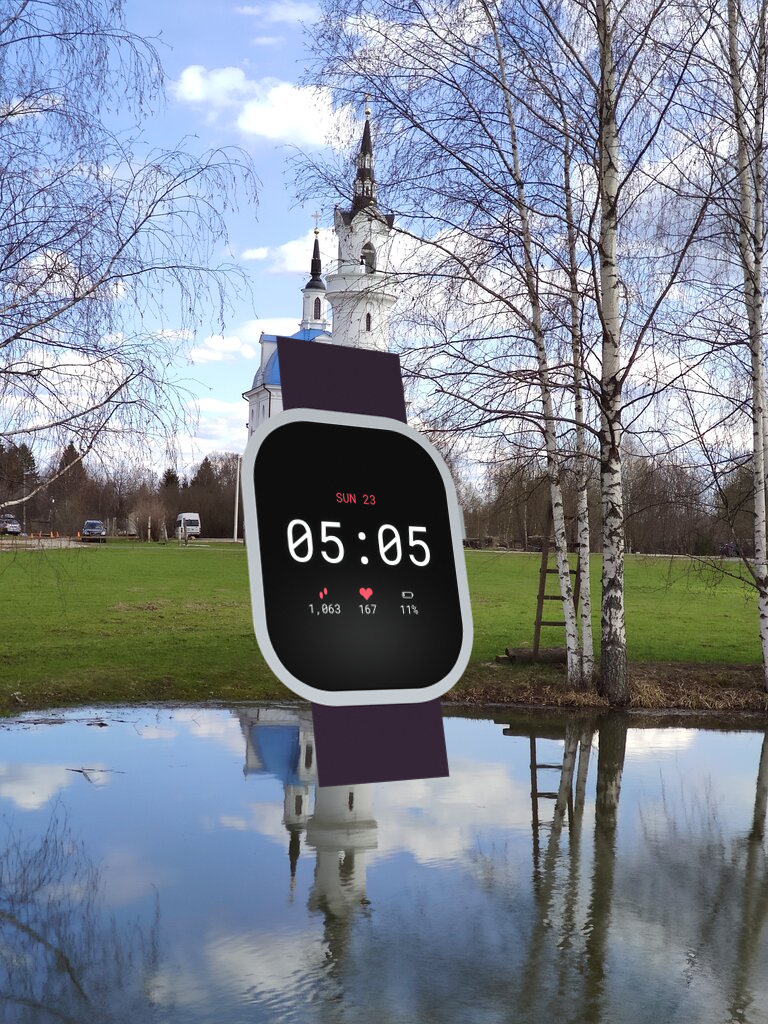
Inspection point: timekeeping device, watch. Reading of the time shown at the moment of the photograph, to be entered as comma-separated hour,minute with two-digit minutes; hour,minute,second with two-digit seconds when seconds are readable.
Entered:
5,05
